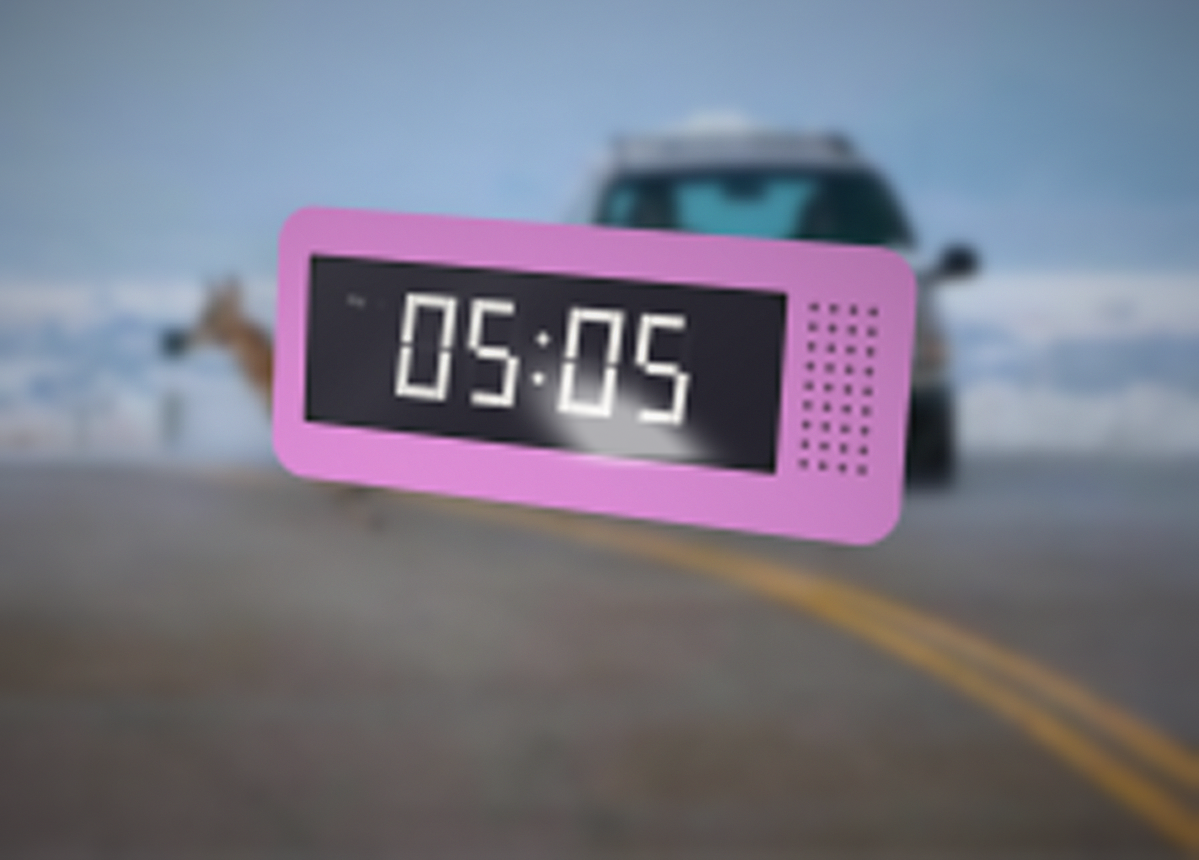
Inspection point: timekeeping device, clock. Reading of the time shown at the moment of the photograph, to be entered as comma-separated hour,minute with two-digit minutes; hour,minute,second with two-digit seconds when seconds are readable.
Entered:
5,05
